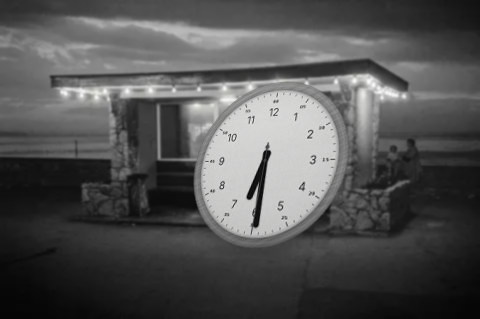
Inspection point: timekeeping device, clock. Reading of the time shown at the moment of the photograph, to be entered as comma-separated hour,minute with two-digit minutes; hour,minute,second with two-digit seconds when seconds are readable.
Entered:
6,29,30
